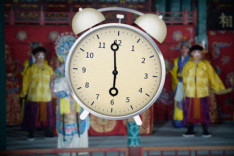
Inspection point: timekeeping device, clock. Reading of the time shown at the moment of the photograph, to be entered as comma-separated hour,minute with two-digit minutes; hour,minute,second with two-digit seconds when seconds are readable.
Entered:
5,59
